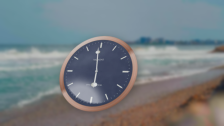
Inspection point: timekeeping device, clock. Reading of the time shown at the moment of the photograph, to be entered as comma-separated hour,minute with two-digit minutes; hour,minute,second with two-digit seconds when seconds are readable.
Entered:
5,59
